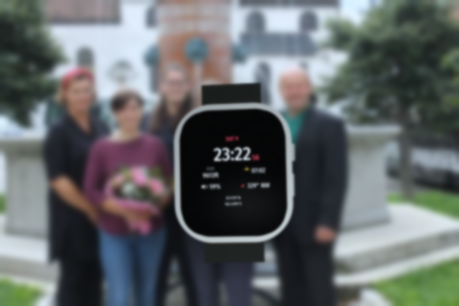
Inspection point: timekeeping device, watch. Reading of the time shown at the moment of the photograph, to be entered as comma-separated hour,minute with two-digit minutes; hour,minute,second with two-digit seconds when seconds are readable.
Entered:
23,22
